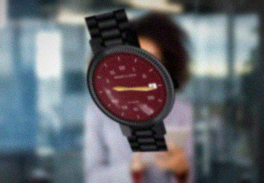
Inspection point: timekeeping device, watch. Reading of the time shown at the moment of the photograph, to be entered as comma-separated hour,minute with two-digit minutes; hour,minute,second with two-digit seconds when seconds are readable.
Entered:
9,16
